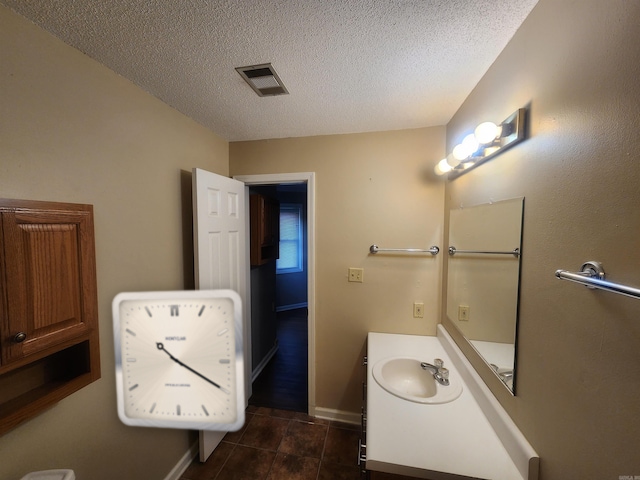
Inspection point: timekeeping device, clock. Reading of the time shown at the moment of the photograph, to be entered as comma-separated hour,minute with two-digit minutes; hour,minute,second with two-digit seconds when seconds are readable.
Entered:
10,20
